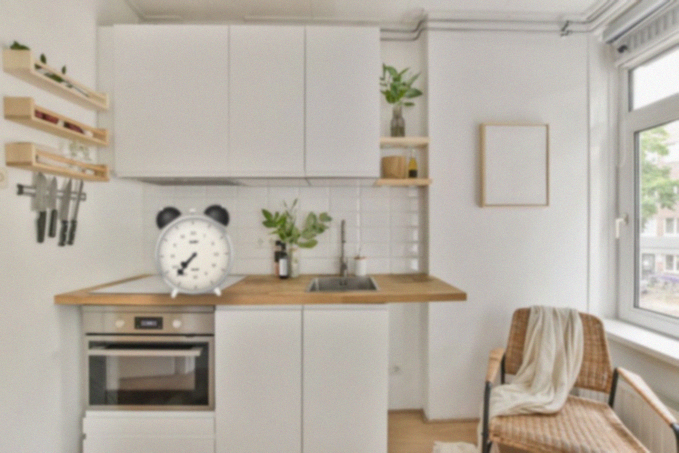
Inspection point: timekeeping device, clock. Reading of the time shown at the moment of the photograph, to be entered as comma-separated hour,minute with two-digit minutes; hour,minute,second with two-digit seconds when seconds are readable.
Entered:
7,37
